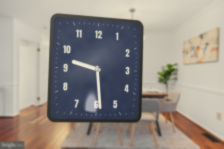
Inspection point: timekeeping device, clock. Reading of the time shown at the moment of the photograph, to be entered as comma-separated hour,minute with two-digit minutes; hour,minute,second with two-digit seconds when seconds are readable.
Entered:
9,29
